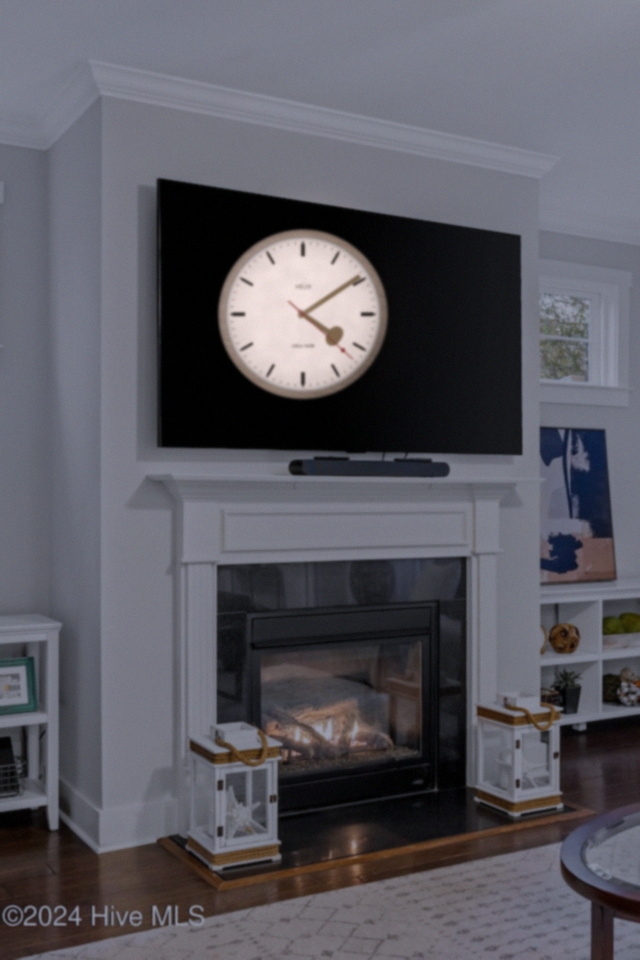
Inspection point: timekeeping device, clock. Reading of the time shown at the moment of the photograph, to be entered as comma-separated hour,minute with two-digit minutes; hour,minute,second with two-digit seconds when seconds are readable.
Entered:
4,09,22
